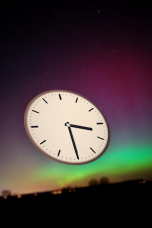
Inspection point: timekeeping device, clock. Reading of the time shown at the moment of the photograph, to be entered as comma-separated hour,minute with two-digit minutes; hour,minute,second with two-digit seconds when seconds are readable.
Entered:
3,30
